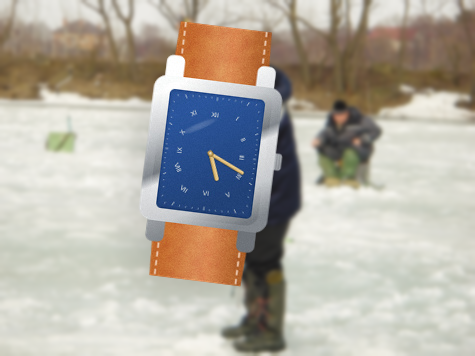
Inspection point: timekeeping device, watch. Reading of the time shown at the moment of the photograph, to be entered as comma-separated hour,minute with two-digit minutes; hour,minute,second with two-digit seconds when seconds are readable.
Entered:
5,19
